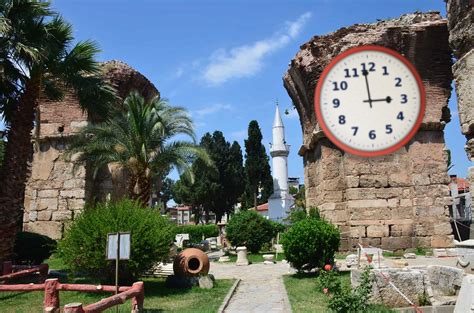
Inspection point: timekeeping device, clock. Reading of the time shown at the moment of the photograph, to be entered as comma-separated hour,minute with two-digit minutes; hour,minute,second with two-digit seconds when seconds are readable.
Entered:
2,59
